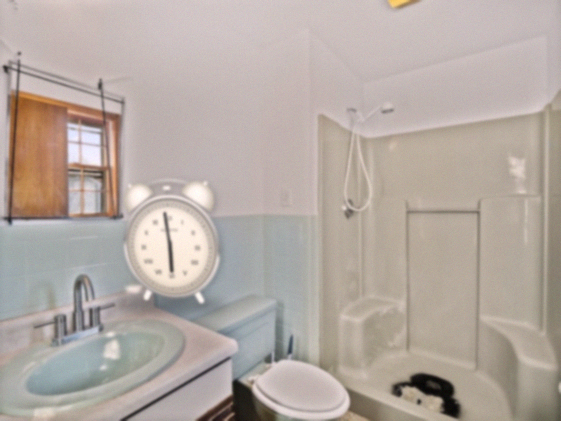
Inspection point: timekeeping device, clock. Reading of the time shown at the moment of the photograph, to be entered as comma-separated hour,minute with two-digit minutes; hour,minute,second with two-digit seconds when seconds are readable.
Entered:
5,59
